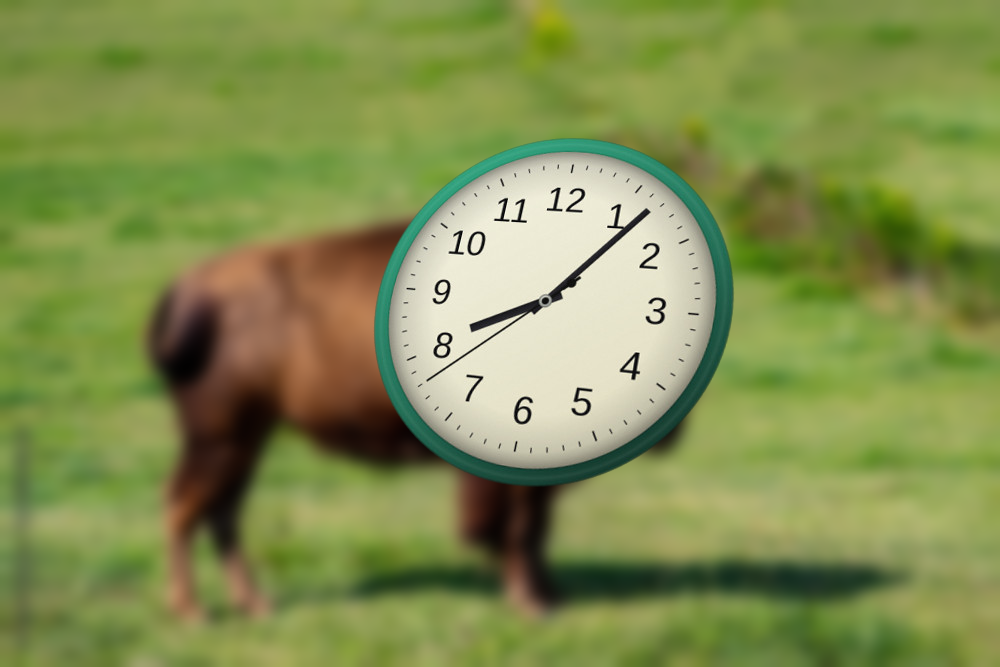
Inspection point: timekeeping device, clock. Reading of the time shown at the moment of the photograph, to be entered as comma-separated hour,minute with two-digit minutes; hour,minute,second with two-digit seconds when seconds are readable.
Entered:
8,06,38
